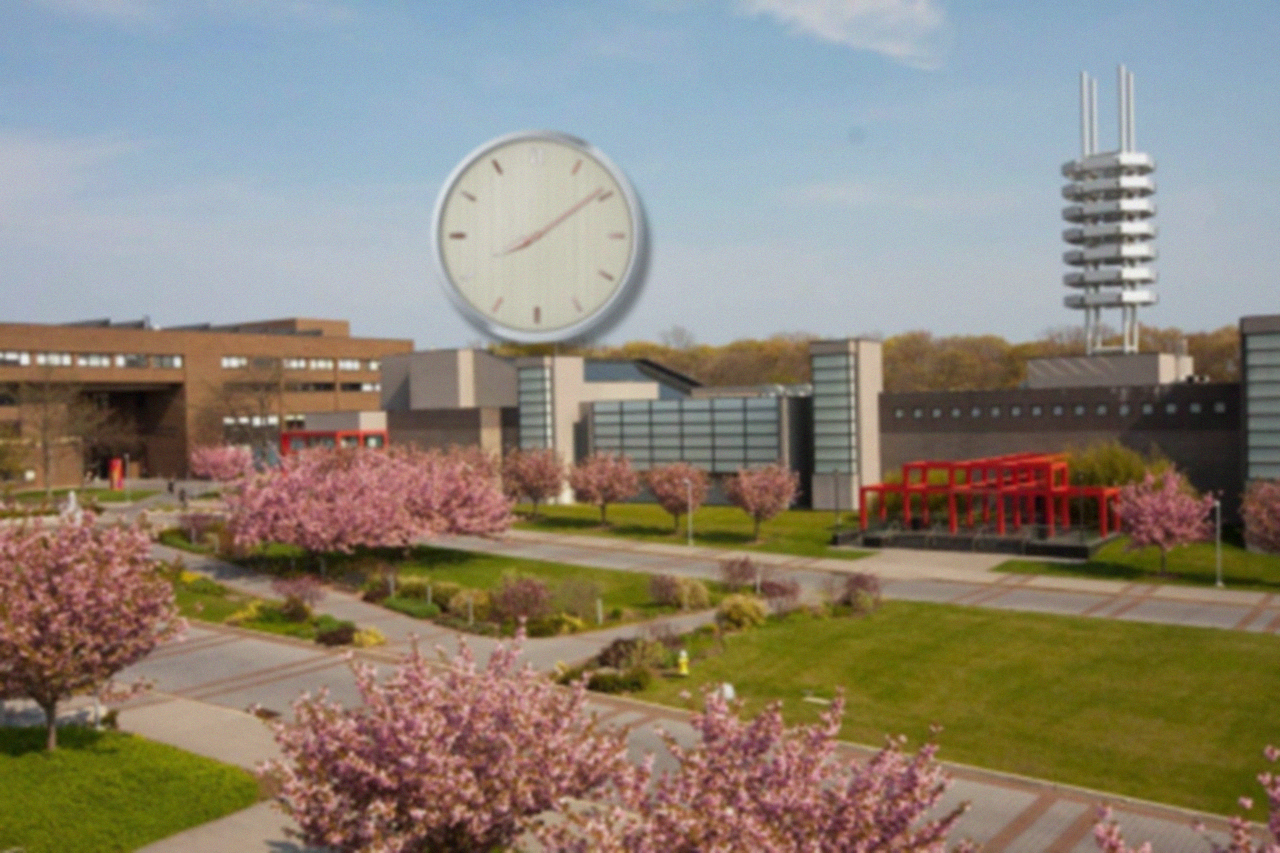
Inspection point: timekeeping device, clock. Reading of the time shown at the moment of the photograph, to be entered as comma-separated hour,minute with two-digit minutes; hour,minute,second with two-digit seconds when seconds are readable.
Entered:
8,09
